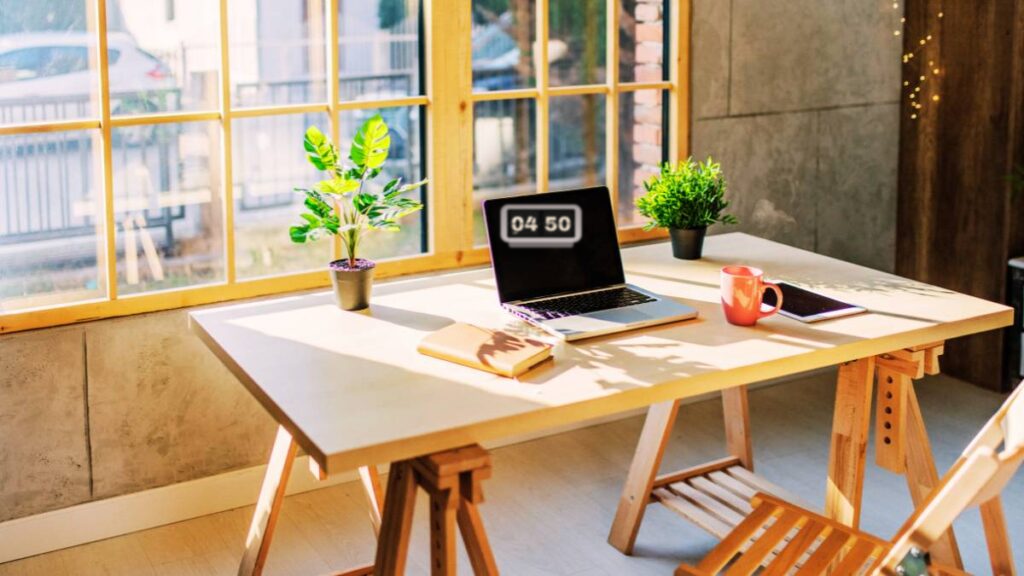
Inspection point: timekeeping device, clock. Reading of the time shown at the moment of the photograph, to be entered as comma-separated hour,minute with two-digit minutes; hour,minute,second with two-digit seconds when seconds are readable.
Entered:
4,50
